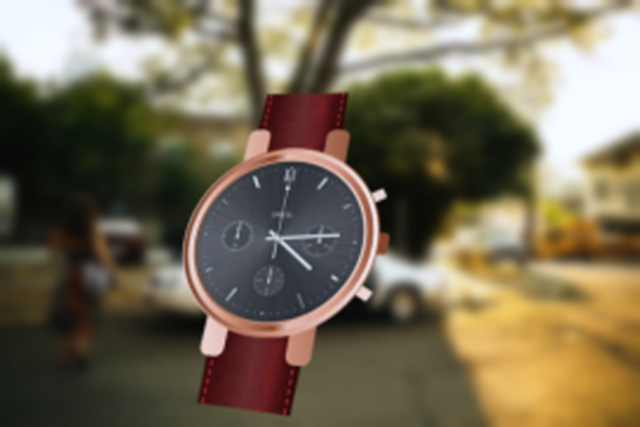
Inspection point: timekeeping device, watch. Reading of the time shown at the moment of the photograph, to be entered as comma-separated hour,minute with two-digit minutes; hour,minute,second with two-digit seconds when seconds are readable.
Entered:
4,14
